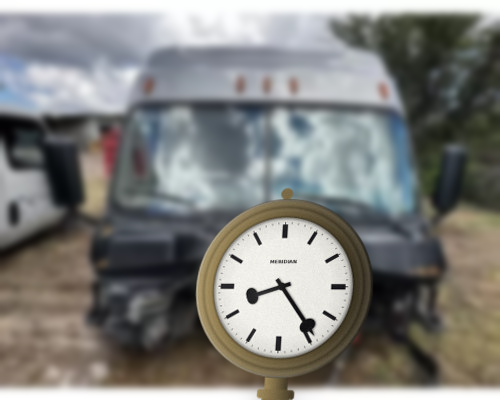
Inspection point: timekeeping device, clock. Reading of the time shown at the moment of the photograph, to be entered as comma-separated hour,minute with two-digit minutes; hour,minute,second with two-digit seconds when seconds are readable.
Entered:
8,24
